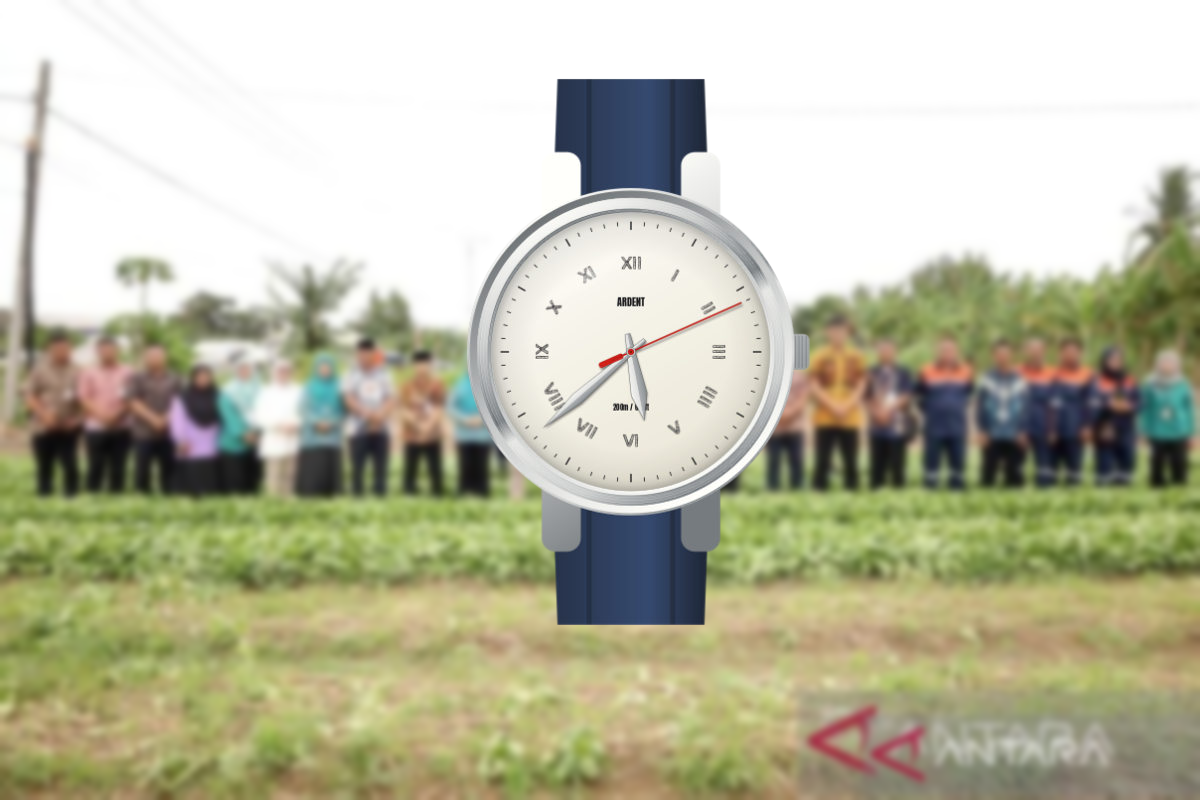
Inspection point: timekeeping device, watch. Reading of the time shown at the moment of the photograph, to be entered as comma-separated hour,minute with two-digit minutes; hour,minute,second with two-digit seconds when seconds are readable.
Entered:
5,38,11
